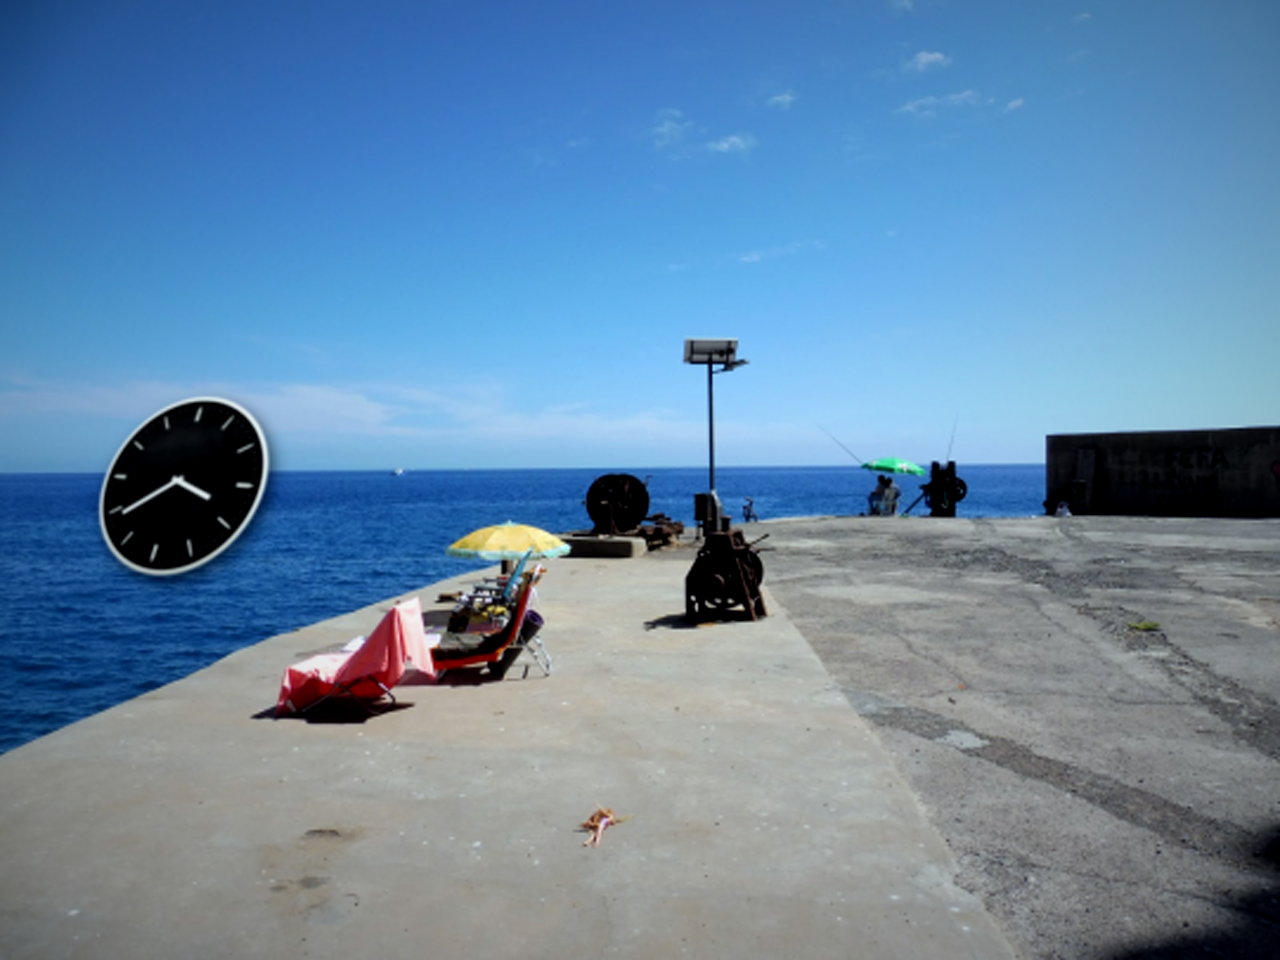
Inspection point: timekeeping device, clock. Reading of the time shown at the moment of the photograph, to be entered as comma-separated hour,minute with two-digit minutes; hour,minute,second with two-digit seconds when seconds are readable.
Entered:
3,39
